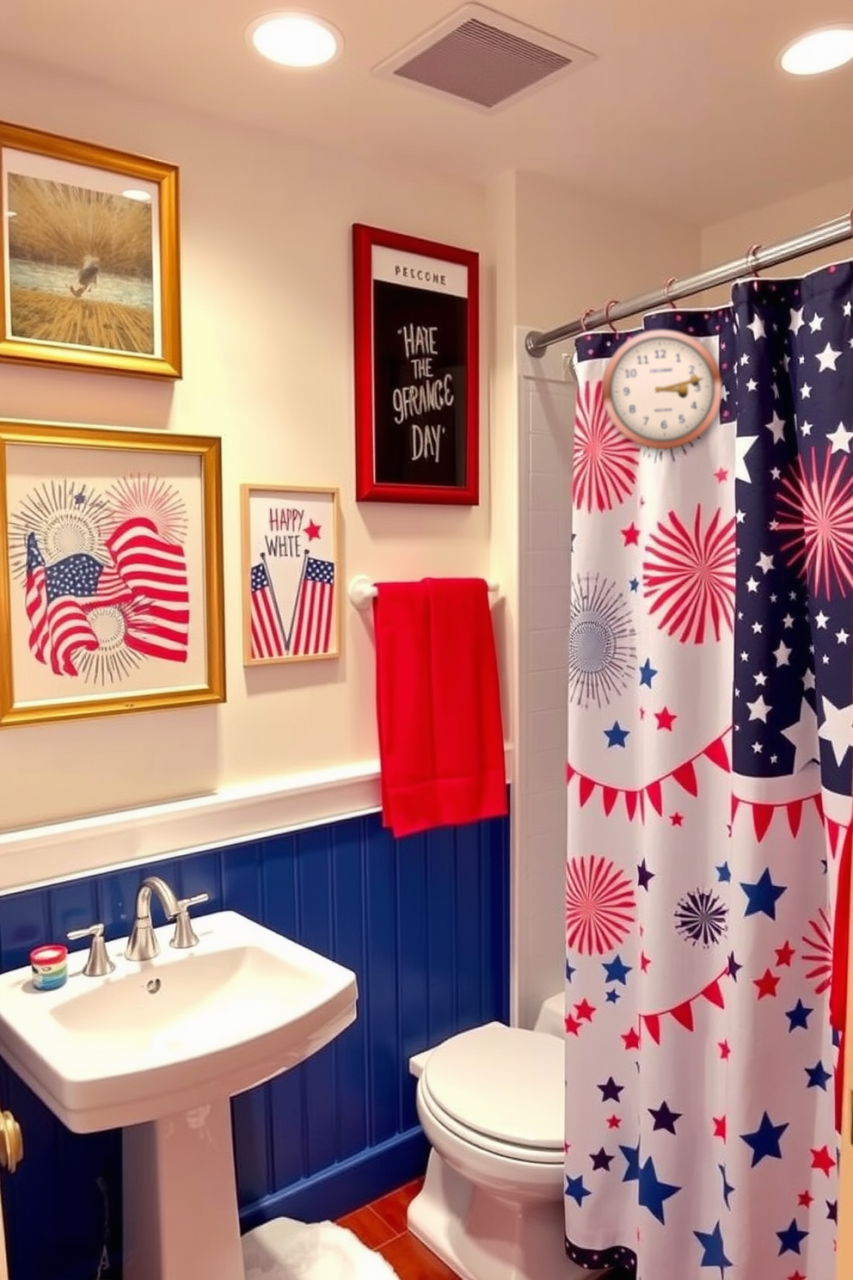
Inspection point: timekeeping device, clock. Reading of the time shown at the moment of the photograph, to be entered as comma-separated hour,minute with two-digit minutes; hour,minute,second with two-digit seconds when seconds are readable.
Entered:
3,13
